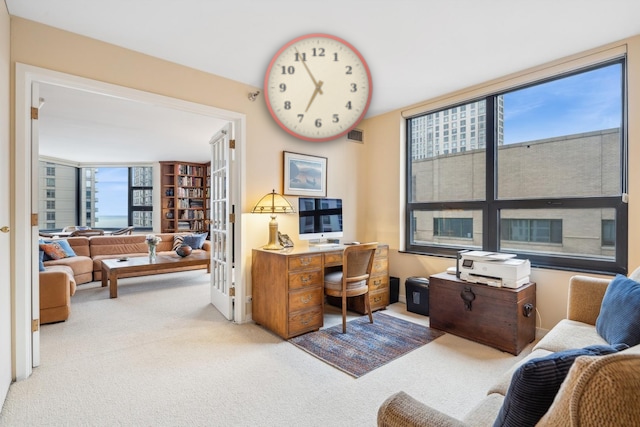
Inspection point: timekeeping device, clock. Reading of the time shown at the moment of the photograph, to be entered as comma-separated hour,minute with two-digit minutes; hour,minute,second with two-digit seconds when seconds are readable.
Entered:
6,55
